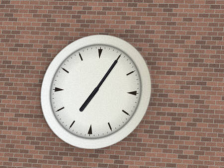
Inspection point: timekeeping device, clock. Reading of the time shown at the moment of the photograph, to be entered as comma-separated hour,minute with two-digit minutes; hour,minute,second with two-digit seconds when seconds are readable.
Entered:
7,05
